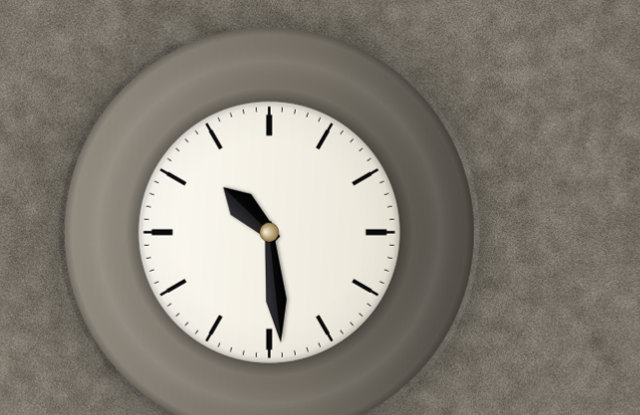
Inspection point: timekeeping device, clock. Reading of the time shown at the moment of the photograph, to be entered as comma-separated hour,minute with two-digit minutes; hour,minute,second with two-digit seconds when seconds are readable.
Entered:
10,29
